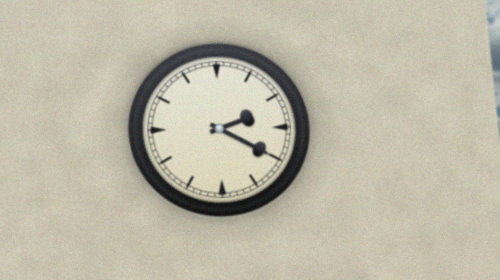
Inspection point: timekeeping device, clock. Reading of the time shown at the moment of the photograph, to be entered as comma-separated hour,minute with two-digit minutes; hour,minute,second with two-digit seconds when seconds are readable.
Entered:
2,20
